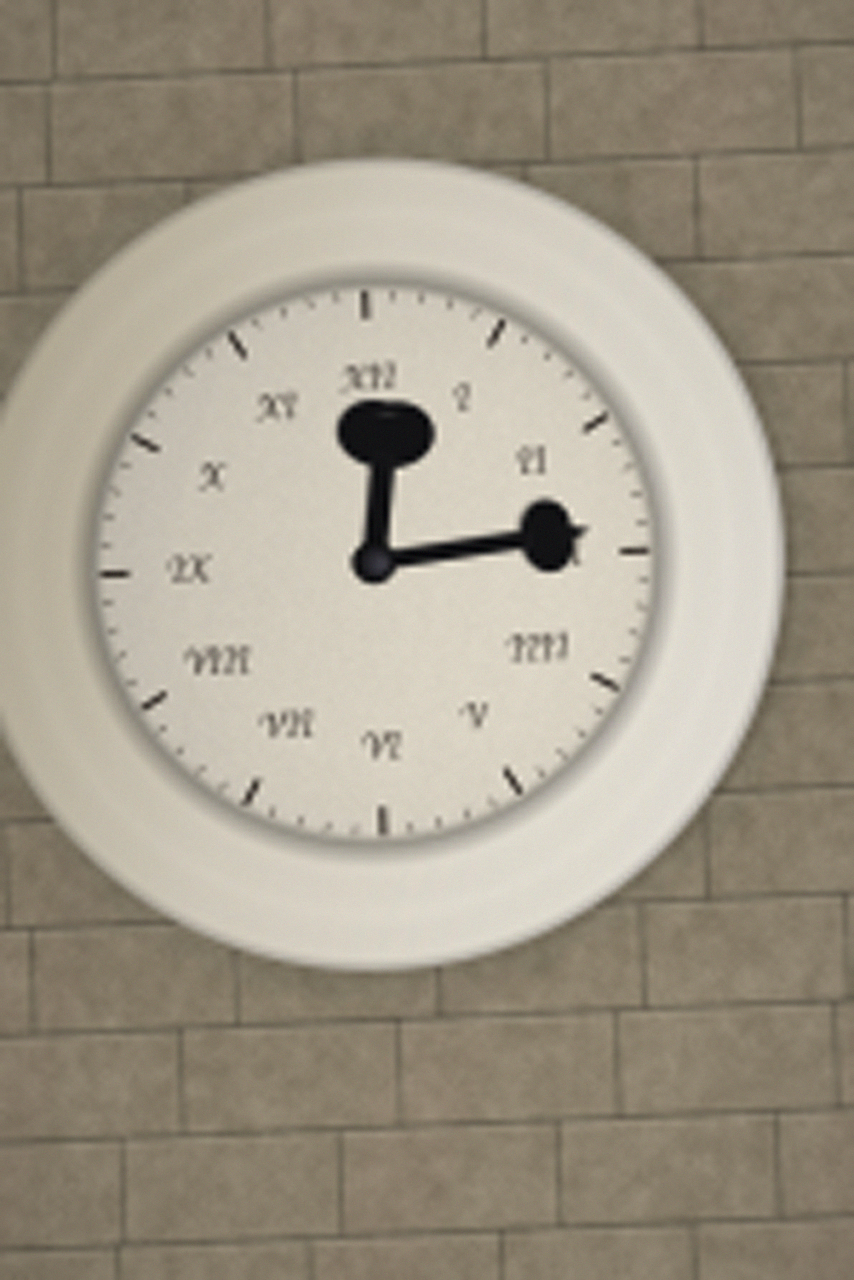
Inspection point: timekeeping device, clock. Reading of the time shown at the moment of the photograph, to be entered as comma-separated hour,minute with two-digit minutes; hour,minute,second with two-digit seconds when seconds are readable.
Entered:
12,14
